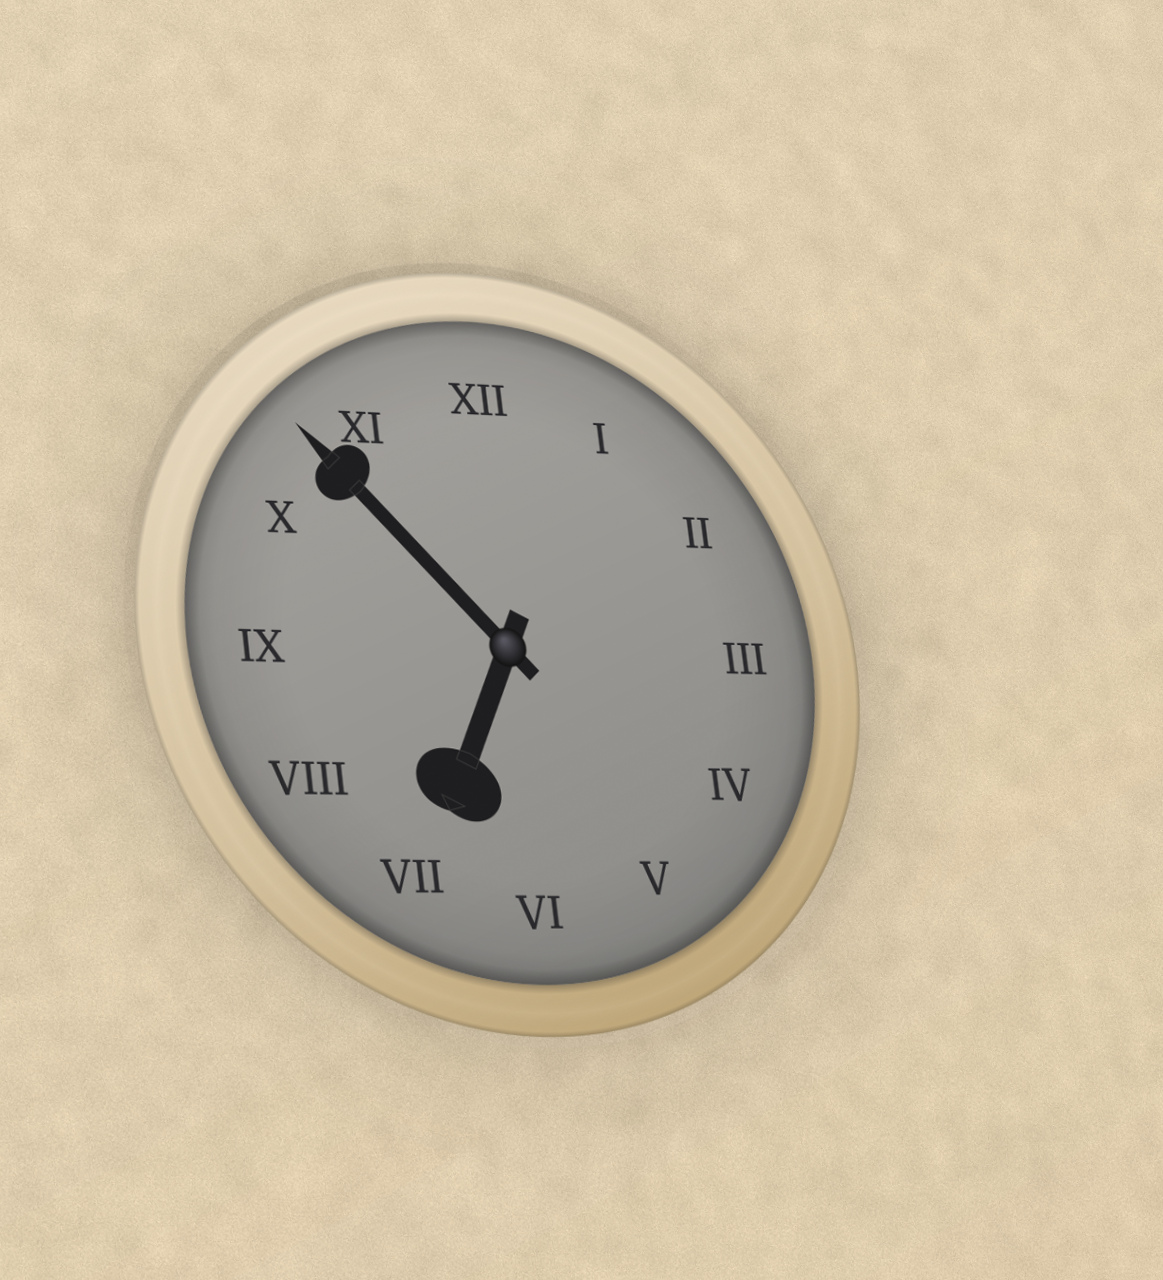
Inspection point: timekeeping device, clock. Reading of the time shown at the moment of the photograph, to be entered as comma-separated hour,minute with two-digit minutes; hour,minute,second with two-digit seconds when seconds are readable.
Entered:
6,53
